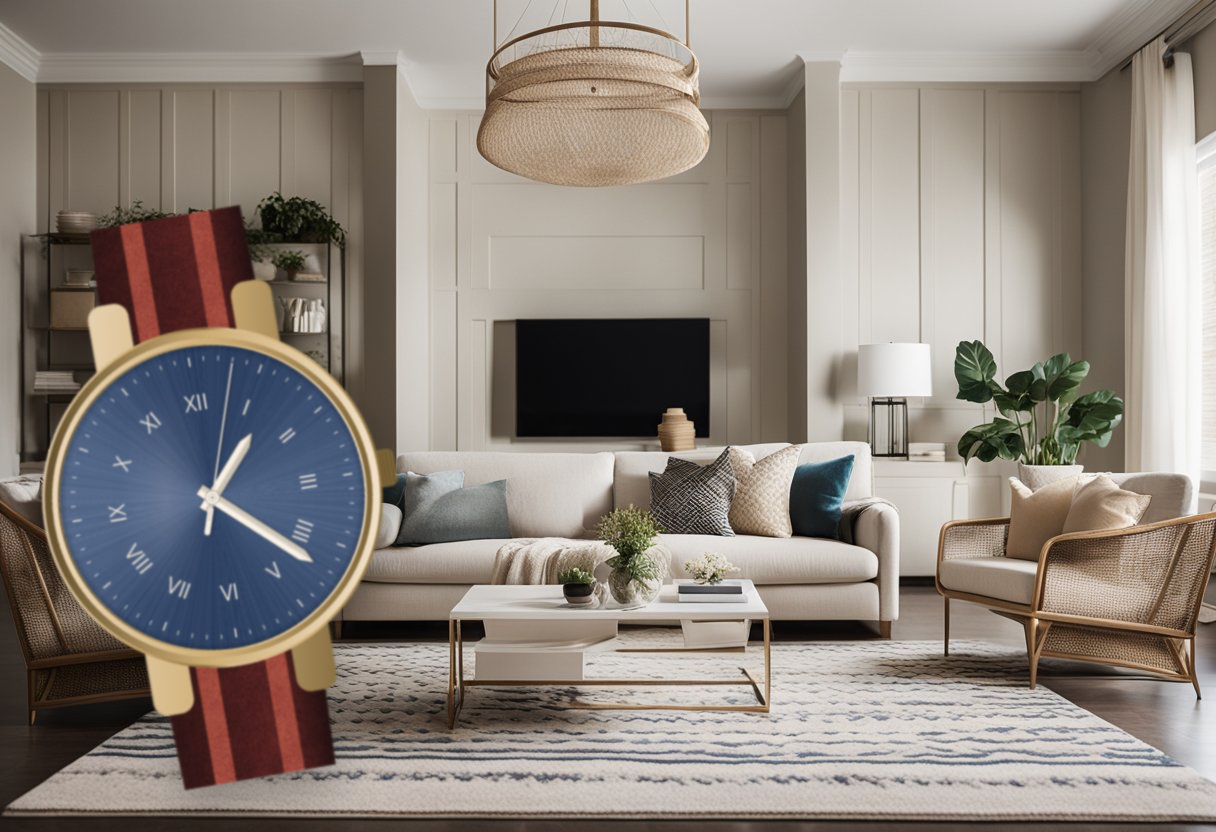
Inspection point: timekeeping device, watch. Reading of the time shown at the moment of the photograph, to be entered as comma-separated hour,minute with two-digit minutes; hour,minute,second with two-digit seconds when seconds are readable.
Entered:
1,22,03
